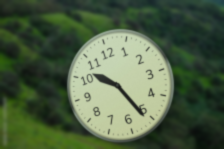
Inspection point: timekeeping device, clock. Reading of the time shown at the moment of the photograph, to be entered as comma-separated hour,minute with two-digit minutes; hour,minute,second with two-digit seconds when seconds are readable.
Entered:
10,26
